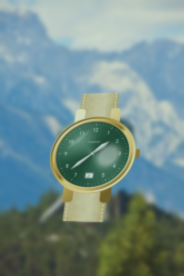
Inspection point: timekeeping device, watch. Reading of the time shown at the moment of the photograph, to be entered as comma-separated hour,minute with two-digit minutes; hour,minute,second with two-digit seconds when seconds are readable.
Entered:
1,38
